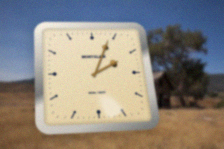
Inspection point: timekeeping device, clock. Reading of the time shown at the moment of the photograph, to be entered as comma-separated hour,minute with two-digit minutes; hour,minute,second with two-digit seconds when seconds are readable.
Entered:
2,04
